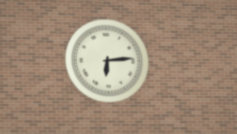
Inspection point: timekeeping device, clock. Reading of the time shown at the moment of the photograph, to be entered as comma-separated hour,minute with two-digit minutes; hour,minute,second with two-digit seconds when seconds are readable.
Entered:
6,14
